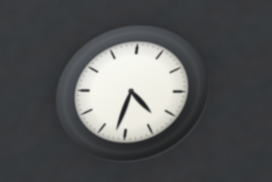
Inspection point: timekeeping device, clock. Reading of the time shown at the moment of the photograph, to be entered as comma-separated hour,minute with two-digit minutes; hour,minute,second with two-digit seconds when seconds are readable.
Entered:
4,32
